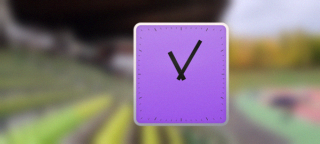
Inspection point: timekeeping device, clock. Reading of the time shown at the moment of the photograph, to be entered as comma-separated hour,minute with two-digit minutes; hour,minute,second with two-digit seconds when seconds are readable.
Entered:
11,05
